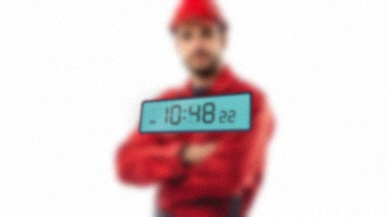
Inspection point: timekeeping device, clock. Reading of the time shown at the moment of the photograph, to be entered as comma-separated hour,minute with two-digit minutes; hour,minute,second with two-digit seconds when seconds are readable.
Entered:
10,48
